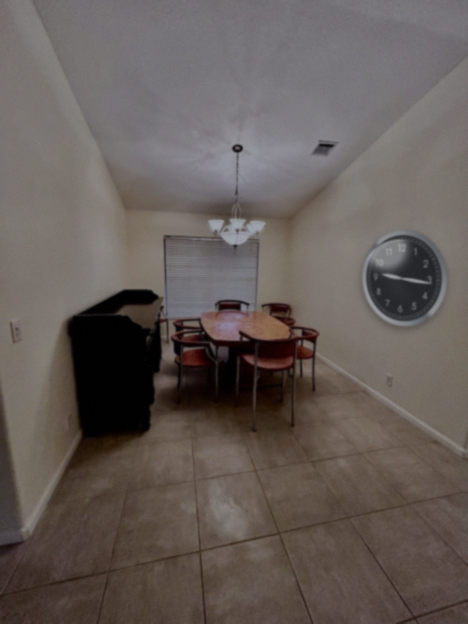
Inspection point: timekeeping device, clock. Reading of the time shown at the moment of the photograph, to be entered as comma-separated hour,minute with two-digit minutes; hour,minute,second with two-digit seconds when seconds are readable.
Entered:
9,16
